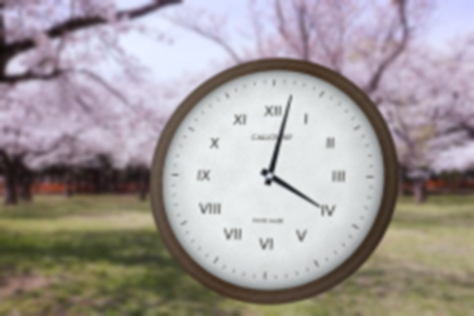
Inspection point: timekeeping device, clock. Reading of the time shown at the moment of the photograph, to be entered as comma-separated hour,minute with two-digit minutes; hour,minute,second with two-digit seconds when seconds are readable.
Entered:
4,02
